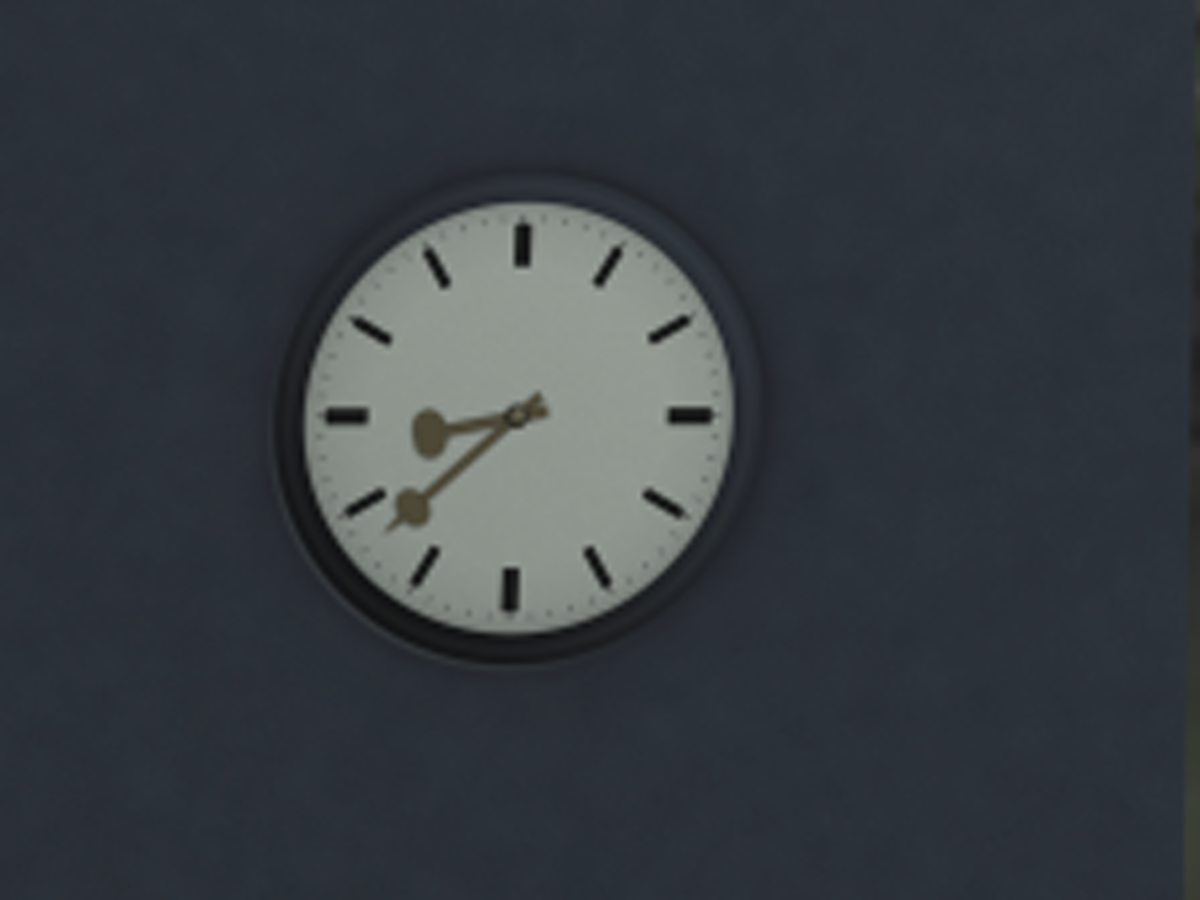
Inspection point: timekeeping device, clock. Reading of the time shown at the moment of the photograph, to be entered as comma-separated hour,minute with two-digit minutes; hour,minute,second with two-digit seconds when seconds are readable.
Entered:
8,38
